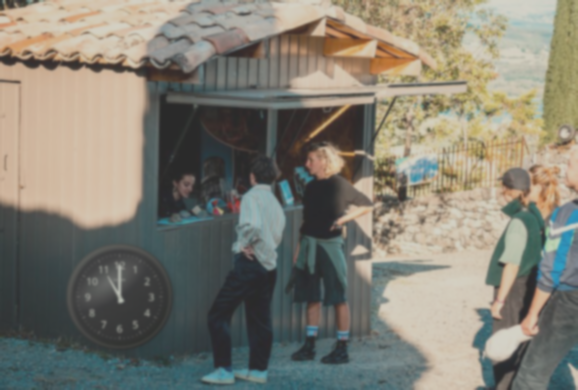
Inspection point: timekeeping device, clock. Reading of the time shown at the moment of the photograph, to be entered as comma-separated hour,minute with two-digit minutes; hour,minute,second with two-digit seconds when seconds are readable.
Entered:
11,00
